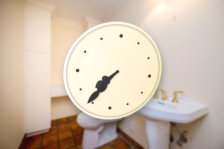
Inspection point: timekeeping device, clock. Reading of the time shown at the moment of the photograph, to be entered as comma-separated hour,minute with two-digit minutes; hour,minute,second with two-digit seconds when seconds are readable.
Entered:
7,36
